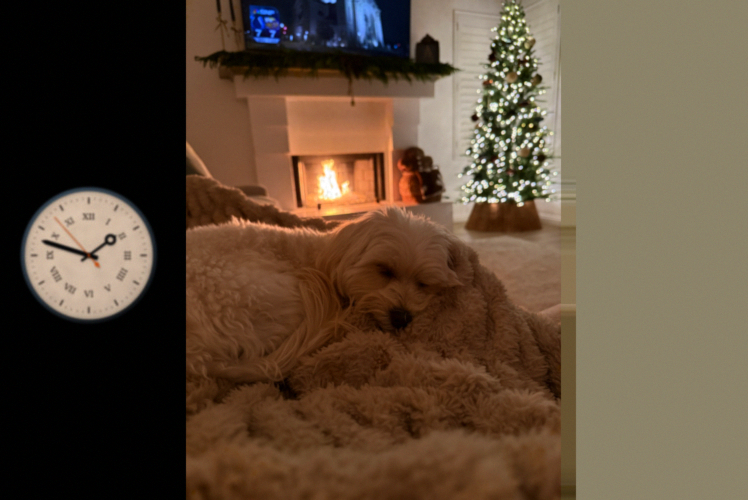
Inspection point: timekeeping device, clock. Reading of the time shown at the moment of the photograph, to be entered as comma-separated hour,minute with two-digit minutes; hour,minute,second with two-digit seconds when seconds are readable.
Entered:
1,47,53
